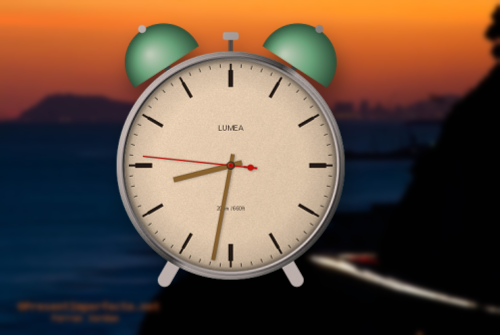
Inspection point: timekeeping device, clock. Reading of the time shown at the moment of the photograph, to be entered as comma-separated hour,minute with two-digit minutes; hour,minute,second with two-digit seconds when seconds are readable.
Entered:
8,31,46
